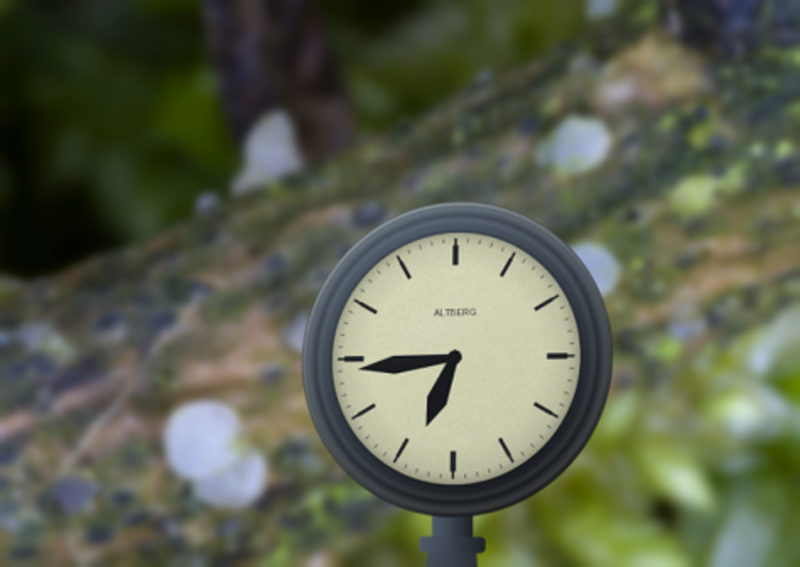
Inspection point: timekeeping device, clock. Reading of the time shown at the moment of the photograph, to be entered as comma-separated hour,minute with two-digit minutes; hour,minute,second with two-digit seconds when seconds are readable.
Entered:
6,44
